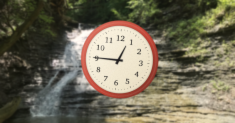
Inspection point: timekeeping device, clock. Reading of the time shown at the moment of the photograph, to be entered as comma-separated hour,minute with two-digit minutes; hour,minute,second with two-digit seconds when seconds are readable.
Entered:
12,45
